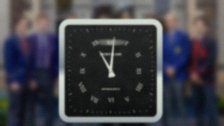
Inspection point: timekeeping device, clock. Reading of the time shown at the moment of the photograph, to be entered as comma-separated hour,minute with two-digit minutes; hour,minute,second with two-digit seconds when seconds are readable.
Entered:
11,01
